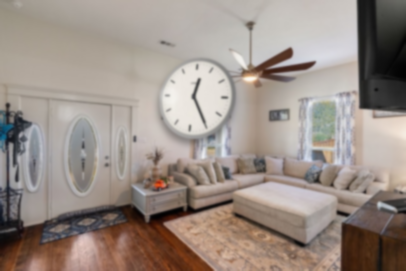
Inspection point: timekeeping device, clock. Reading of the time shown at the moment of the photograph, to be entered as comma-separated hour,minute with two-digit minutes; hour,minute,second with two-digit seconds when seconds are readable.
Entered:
12,25
